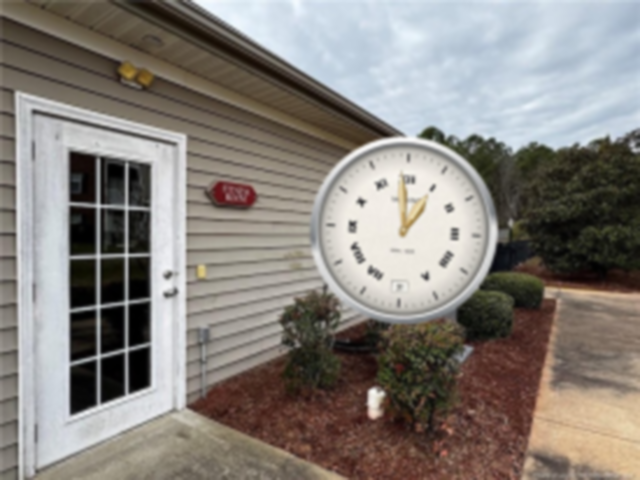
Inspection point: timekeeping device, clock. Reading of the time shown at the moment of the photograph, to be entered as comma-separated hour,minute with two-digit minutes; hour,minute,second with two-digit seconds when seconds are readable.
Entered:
12,59
